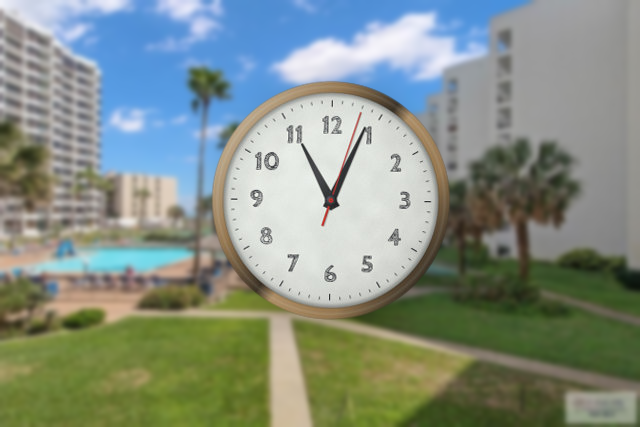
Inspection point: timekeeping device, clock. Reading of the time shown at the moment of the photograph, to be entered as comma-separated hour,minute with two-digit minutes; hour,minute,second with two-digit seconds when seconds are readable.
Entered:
11,04,03
